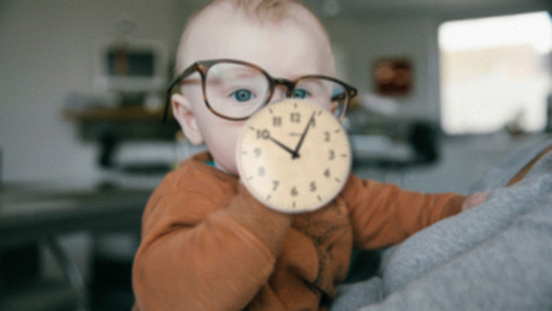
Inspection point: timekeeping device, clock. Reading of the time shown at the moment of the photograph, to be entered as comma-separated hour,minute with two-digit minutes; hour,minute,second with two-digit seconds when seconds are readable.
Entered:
10,04
